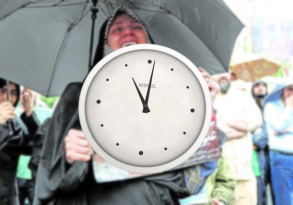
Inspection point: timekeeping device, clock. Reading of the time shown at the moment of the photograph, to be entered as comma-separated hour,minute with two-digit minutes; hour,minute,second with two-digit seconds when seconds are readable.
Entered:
11,01
